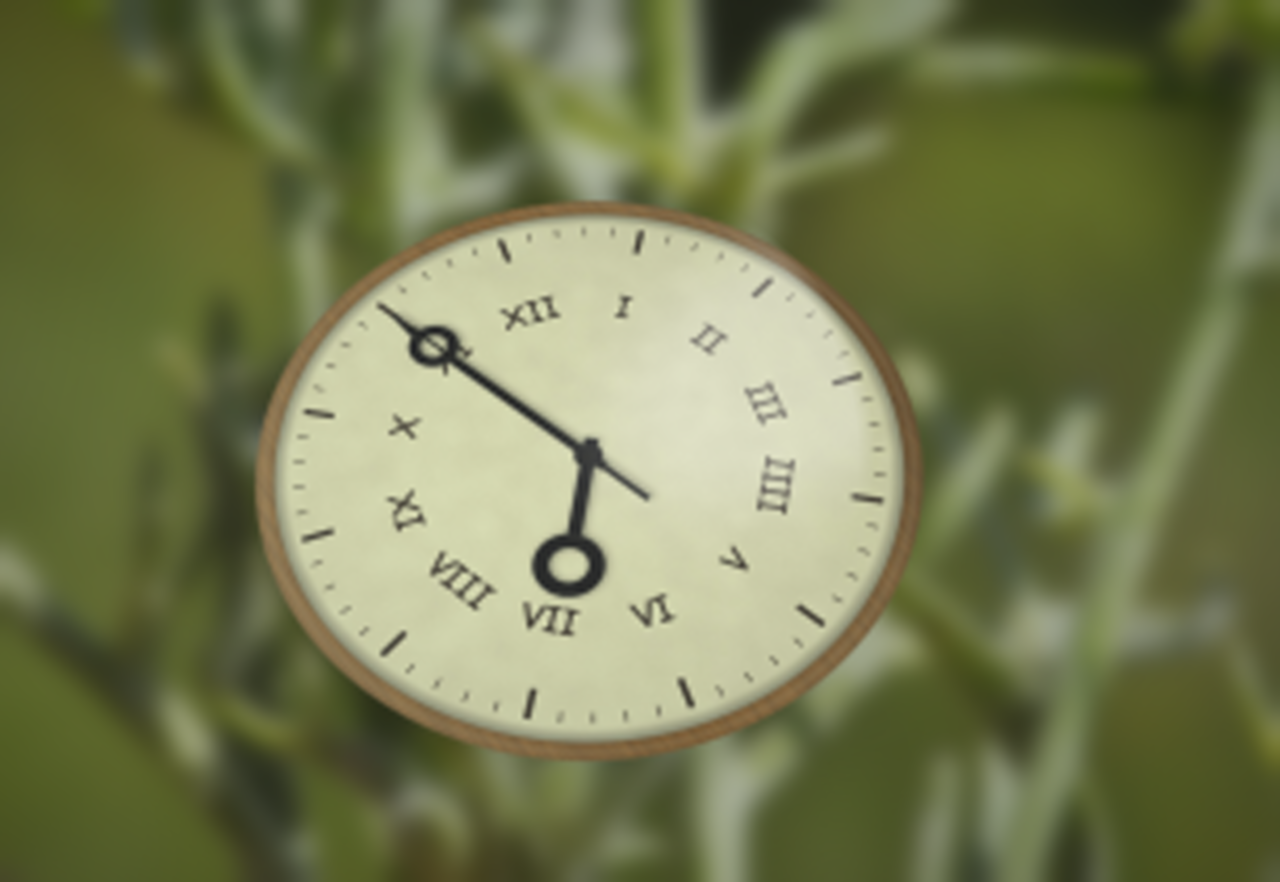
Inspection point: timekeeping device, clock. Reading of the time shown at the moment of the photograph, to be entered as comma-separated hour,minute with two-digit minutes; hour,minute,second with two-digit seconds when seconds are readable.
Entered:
6,54,55
